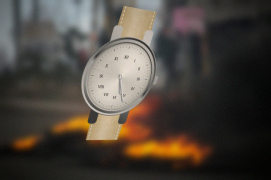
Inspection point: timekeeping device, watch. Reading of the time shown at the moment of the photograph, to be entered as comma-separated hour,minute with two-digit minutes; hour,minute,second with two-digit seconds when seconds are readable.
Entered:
5,26
